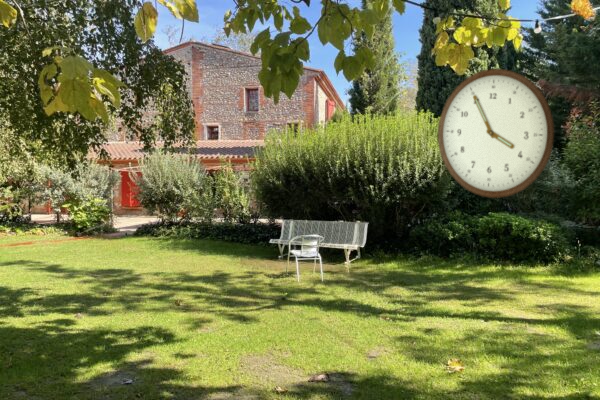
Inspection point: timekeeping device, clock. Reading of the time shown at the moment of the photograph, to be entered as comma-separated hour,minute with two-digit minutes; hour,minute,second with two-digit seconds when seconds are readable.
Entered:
3,55
